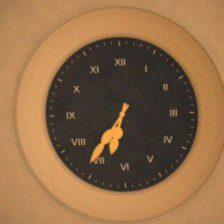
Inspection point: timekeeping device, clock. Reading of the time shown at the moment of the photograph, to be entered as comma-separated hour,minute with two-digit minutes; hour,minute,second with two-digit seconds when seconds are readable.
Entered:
6,36
